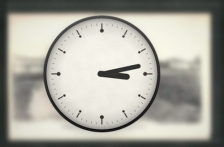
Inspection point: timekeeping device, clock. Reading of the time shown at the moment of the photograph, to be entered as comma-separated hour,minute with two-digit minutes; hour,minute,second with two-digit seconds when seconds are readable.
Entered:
3,13
